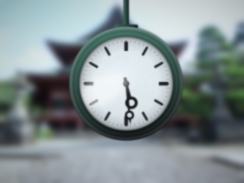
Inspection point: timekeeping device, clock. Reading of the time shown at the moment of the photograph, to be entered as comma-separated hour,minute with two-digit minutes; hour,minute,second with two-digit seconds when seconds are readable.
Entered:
5,29
